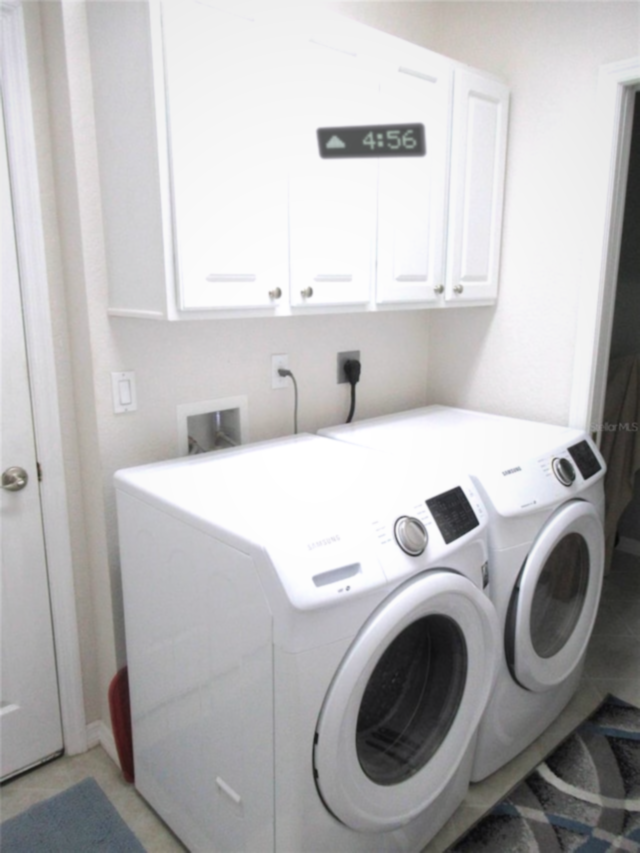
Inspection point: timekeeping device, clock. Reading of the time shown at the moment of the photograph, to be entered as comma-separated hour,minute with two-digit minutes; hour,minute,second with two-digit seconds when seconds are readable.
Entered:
4,56
